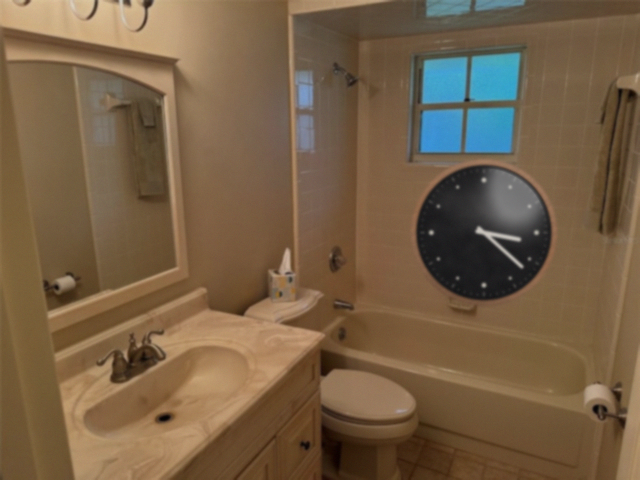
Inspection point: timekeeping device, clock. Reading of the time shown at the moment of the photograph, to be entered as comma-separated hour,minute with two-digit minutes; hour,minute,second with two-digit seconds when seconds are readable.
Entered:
3,22
